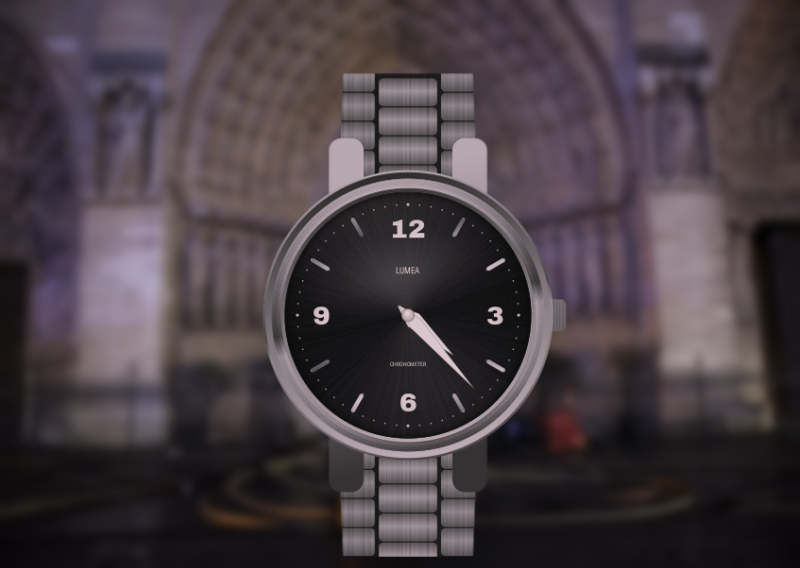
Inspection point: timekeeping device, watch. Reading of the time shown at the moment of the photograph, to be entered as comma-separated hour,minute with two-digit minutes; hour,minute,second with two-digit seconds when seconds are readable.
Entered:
4,23
